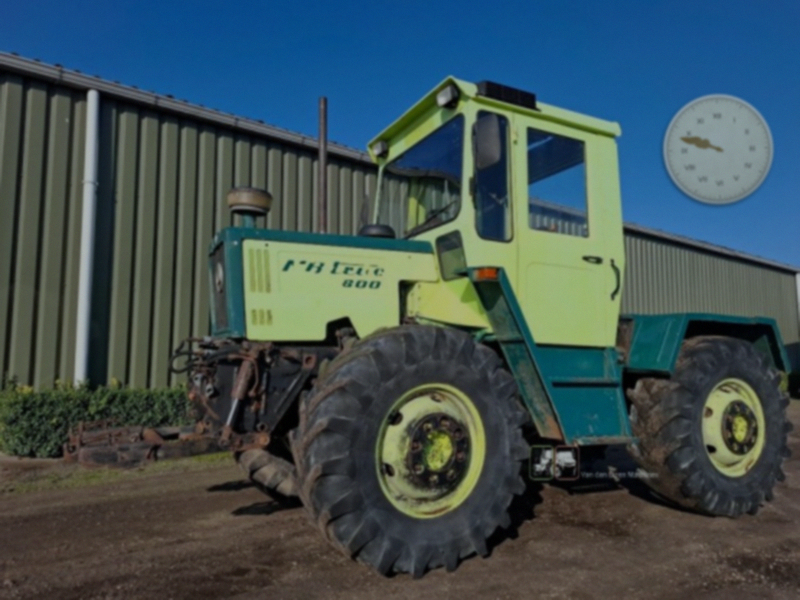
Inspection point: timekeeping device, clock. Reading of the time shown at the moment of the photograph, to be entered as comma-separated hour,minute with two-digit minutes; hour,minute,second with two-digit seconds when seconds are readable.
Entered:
9,48
